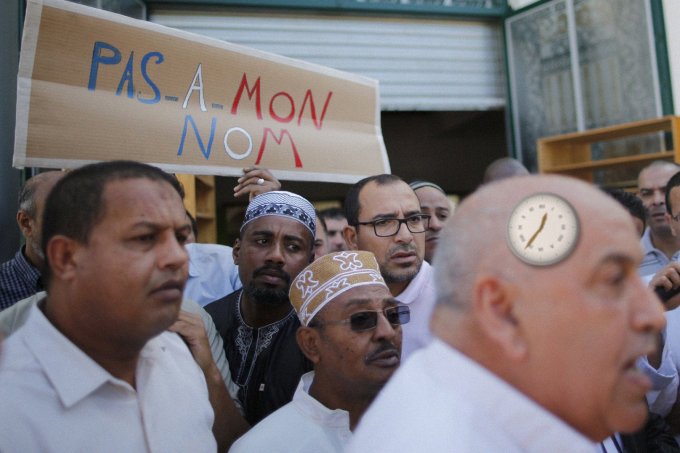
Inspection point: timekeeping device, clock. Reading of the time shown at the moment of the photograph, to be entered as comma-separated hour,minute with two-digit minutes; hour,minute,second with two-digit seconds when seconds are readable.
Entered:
12,36
